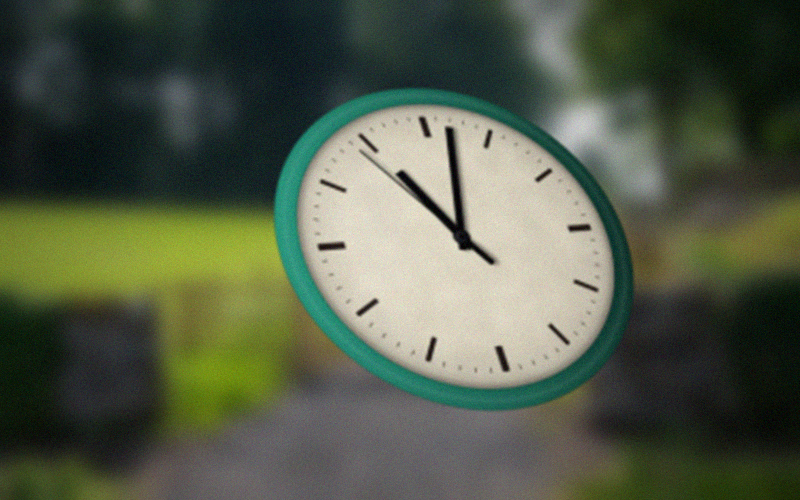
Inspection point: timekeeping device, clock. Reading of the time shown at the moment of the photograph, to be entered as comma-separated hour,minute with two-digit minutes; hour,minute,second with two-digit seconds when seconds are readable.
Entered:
11,01,54
